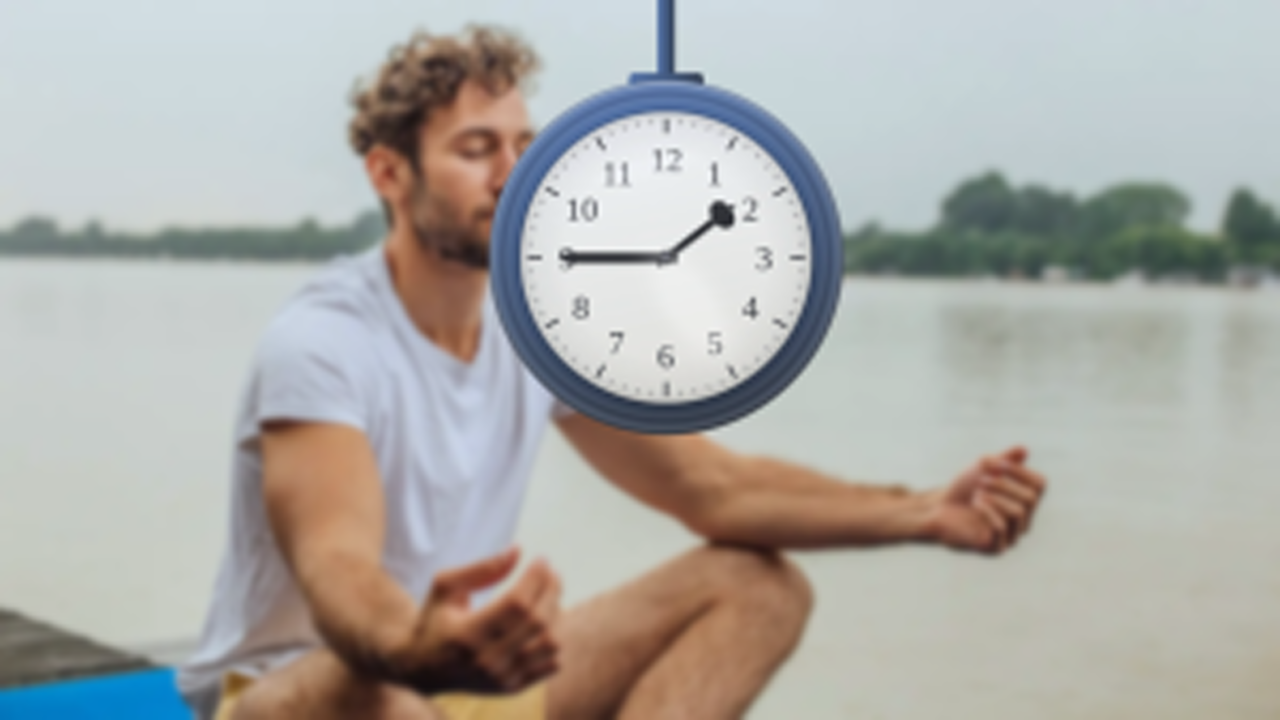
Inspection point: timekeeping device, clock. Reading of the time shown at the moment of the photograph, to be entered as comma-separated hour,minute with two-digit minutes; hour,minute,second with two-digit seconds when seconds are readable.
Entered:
1,45
